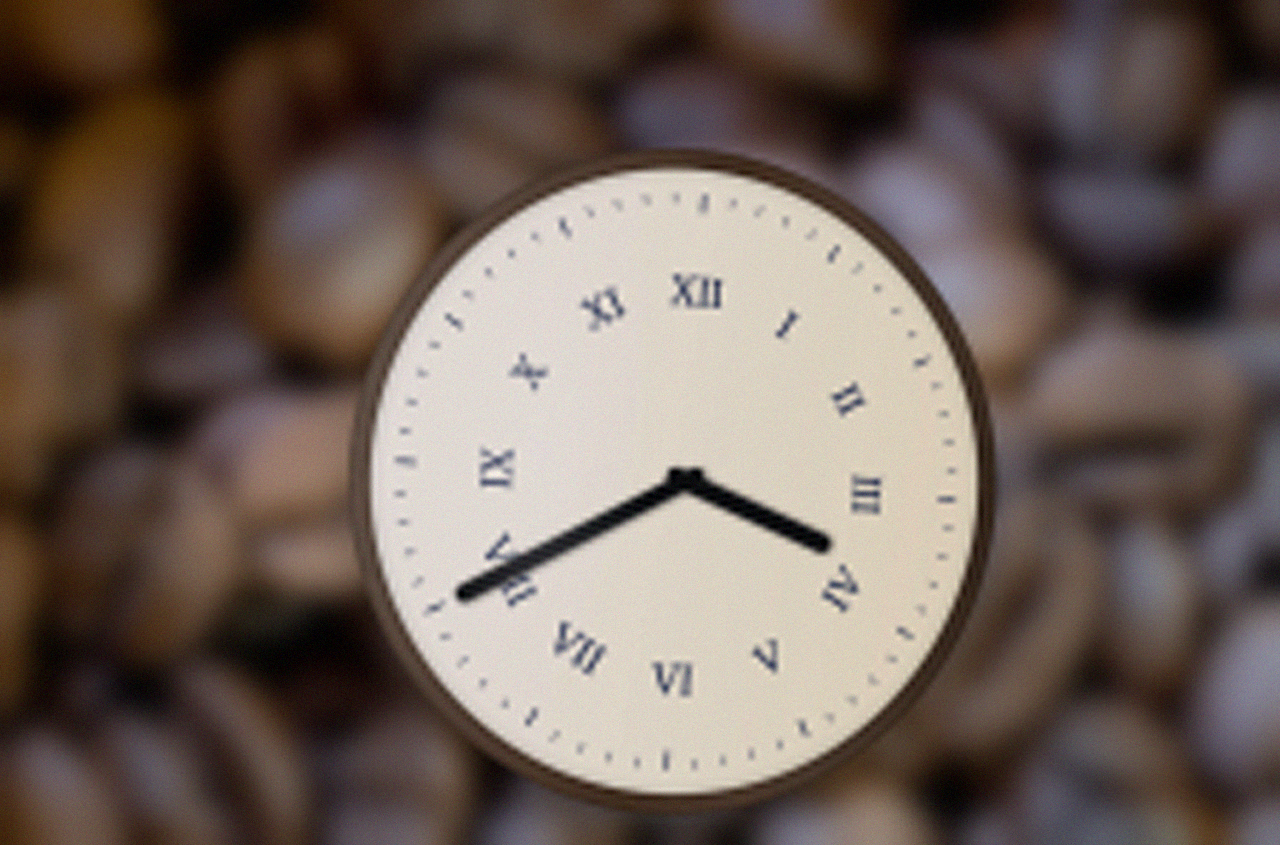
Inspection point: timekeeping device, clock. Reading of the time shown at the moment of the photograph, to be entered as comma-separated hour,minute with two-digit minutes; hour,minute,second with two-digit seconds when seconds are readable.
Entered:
3,40
